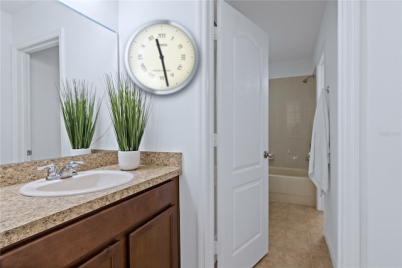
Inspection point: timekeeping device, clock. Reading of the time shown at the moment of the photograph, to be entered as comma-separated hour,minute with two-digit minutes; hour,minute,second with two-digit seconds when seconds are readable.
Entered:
11,28
